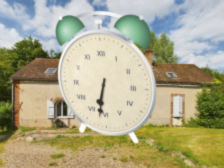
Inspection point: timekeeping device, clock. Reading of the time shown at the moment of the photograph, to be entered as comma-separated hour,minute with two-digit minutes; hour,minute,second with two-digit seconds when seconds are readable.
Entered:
6,32
